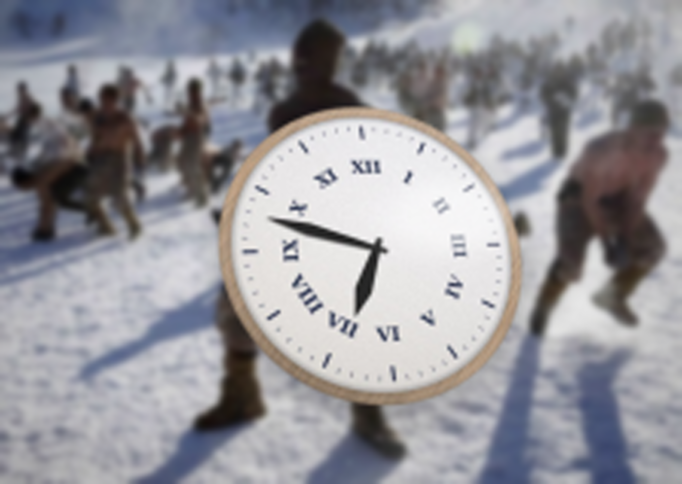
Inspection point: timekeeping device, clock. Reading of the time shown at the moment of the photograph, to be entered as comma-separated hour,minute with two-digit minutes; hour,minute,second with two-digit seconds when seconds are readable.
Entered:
6,48
